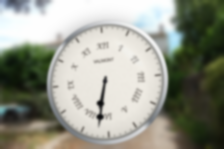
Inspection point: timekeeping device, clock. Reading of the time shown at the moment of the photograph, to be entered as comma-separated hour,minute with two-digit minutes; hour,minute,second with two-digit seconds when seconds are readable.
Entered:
6,32
